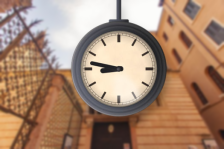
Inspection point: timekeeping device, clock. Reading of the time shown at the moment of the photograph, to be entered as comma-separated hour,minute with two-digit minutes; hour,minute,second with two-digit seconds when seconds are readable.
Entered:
8,47
